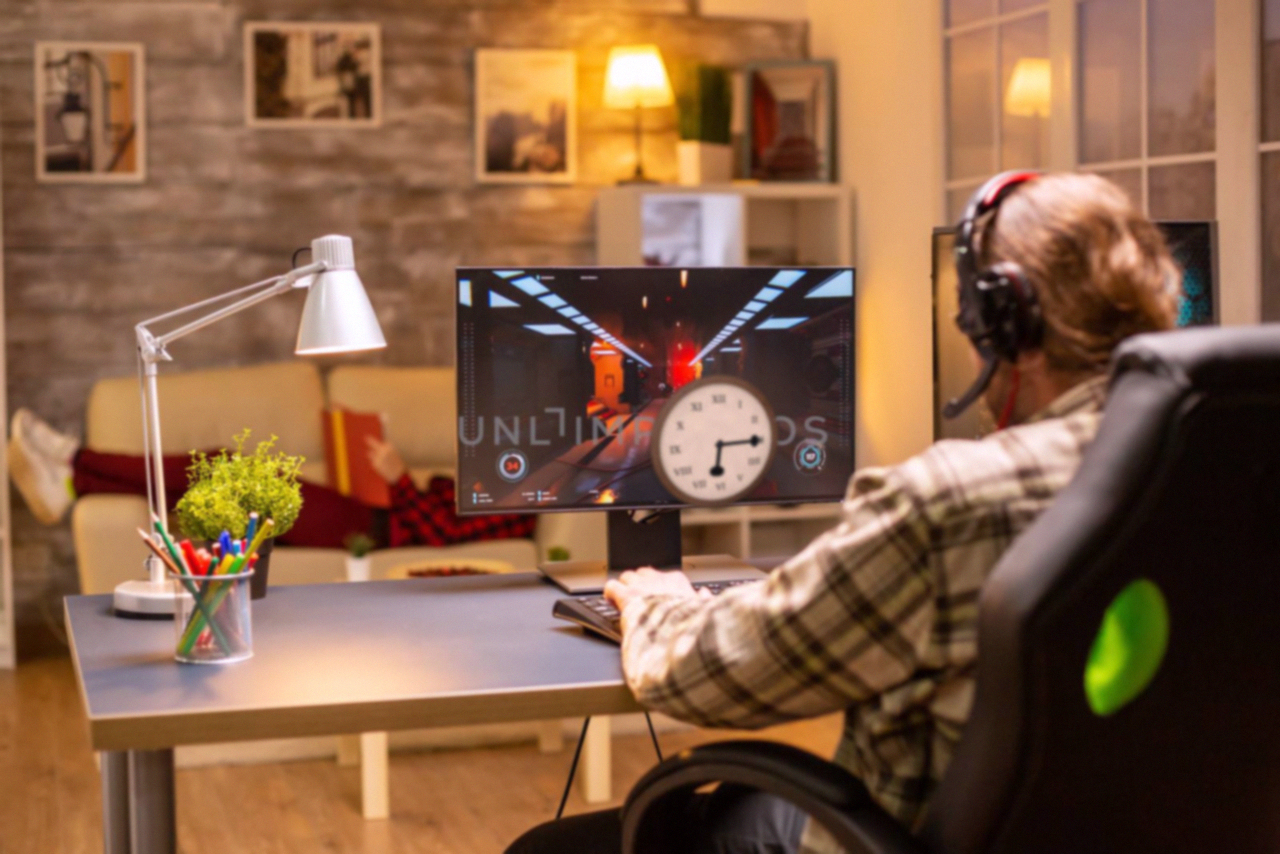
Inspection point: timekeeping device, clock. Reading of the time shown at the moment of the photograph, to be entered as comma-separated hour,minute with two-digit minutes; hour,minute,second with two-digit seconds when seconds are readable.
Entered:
6,15
